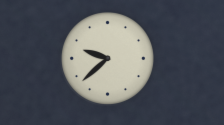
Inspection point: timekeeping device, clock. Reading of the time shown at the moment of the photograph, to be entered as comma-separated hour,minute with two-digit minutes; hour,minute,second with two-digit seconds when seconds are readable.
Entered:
9,38
